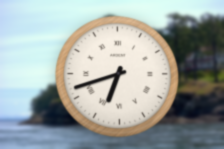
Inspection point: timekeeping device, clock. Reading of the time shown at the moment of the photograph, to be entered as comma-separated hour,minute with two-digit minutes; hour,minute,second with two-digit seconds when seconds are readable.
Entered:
6,42
